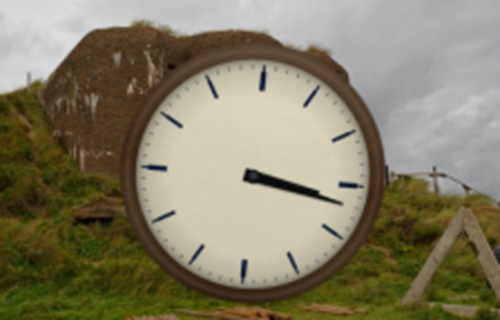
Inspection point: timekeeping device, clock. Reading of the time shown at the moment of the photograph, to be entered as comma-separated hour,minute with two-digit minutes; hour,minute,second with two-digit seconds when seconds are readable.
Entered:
3,17
